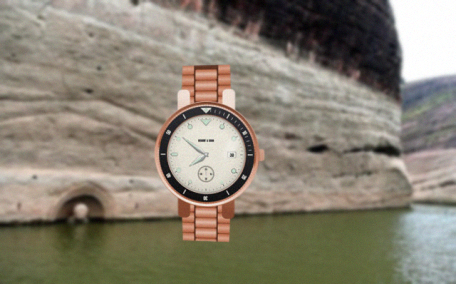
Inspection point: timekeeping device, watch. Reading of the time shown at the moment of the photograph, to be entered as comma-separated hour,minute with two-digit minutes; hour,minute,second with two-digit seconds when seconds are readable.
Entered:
7,51
